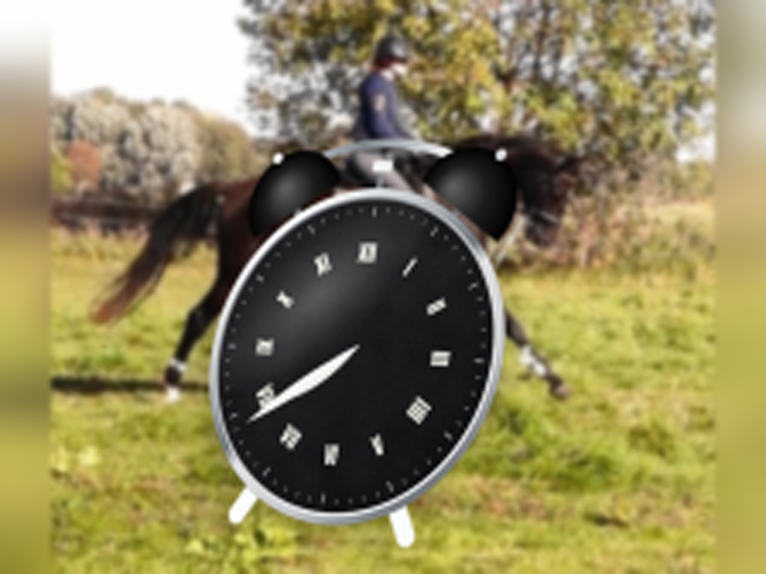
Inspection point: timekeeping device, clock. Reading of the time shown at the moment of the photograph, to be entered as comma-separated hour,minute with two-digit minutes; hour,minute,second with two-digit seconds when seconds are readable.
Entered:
7,39
